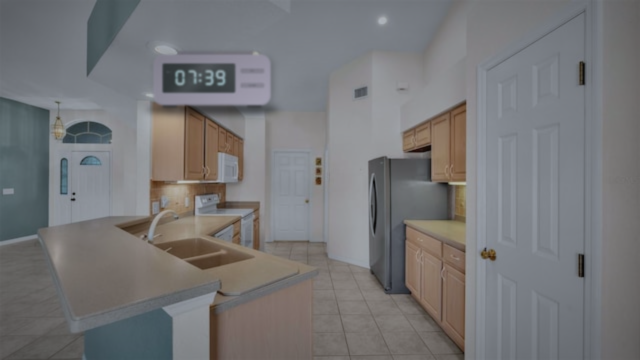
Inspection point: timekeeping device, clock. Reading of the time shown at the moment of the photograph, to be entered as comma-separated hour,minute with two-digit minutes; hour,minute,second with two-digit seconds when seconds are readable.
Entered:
7,39
